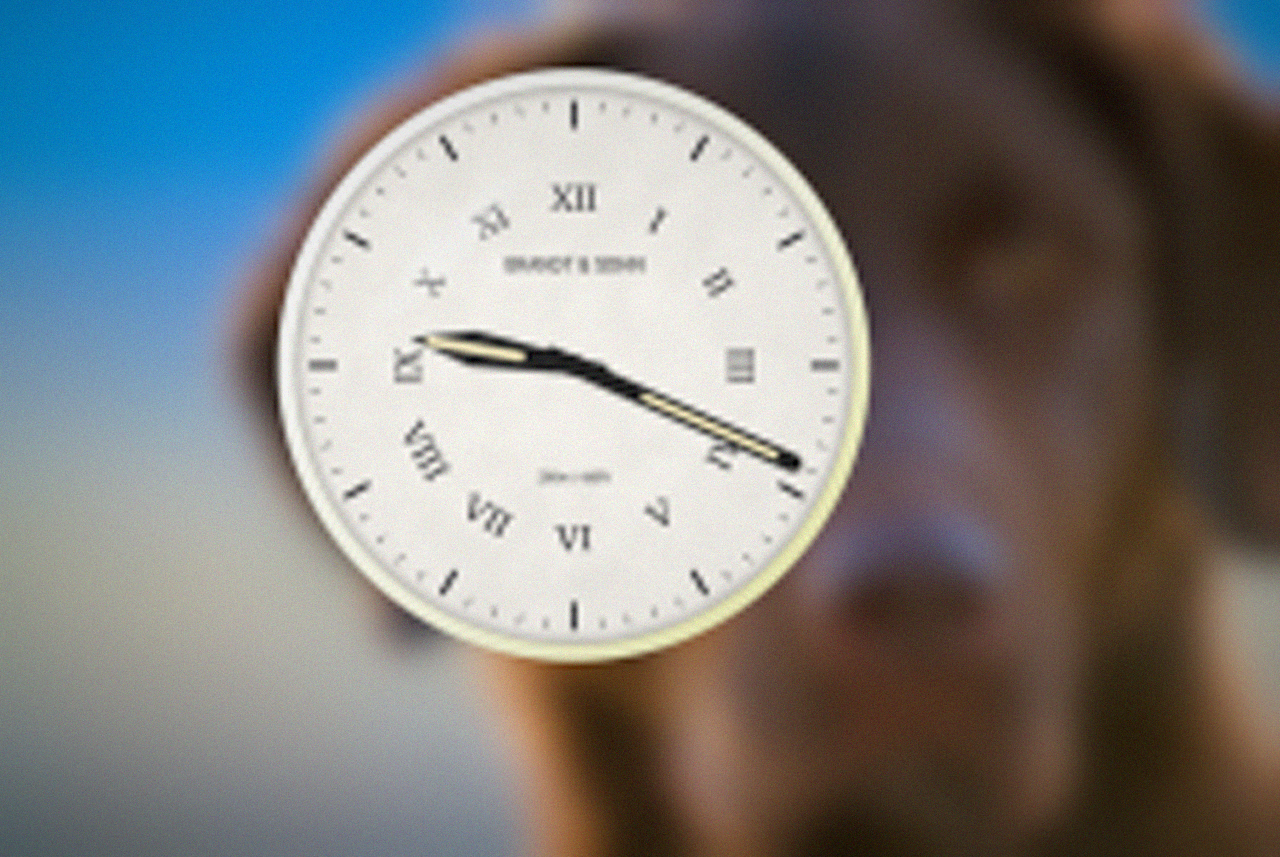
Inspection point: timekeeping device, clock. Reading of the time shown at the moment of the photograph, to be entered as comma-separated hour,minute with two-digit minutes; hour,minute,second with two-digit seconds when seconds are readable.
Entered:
9,19
